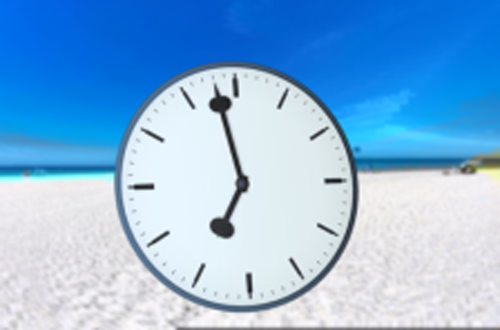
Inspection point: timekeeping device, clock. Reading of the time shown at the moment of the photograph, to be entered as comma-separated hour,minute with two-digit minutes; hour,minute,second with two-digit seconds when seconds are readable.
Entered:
6,58
